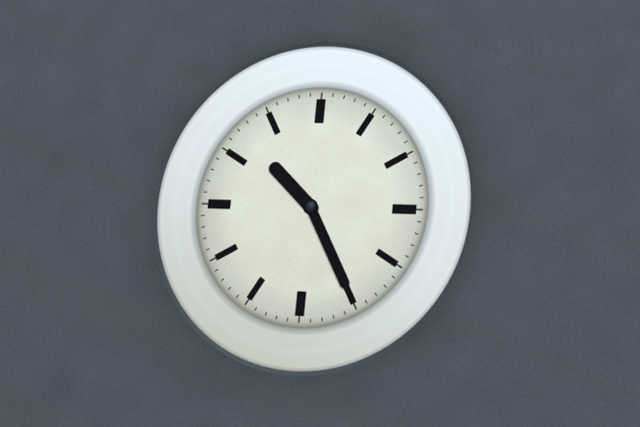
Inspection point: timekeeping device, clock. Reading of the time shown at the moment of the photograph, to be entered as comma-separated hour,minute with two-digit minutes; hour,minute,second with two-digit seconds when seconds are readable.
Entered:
10,25
